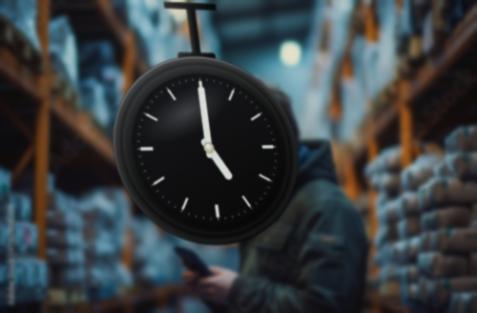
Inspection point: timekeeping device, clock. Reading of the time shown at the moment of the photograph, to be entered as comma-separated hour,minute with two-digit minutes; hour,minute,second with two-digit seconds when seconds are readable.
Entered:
5,00
